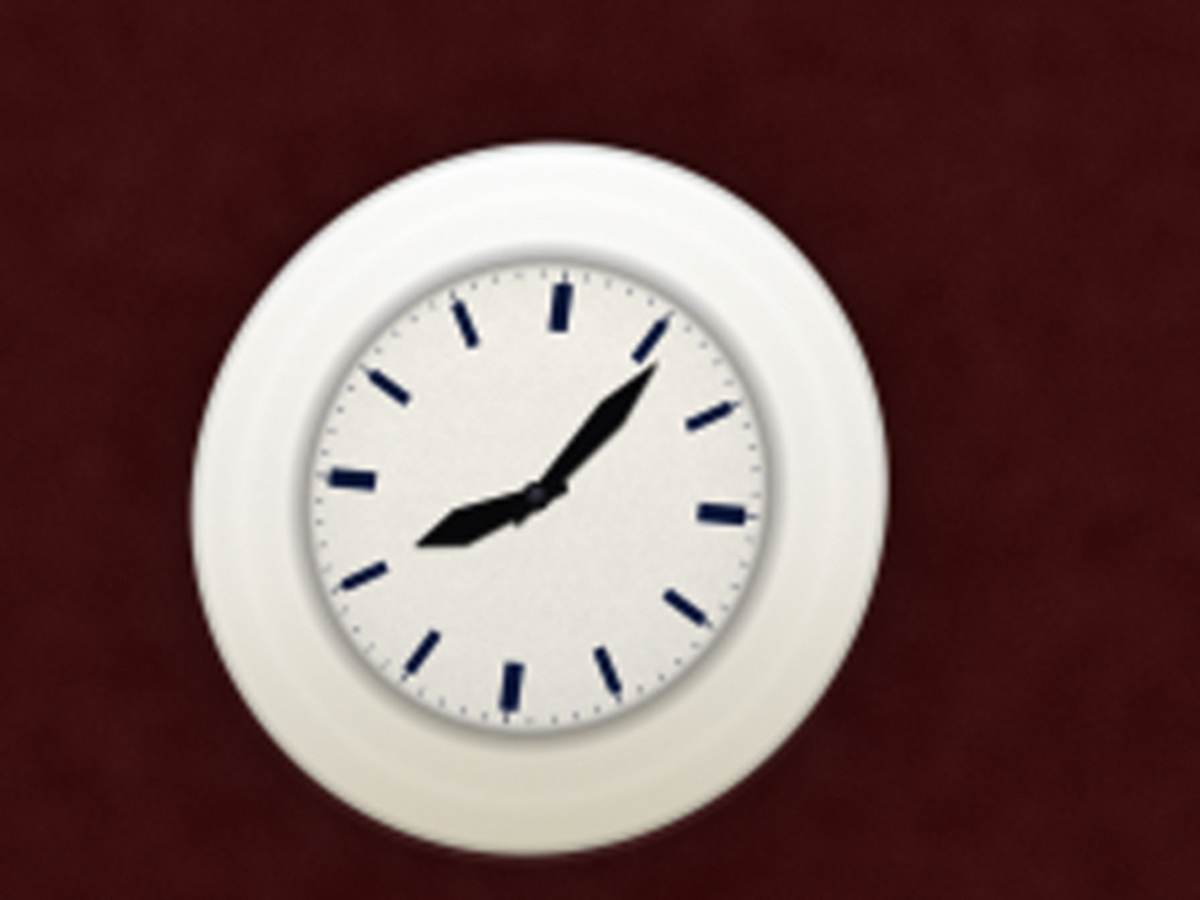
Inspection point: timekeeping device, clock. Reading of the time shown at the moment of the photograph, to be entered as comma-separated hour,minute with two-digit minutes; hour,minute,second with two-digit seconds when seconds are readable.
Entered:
8,06
